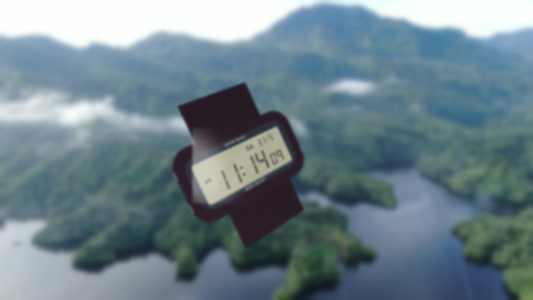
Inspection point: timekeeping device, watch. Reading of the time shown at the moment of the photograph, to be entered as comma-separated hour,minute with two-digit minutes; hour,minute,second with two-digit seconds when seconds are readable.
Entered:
11,14,09
